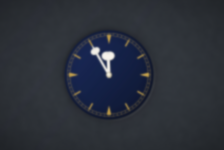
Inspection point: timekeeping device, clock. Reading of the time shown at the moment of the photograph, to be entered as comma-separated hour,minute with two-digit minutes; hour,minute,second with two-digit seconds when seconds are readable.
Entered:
11,55
